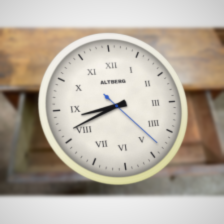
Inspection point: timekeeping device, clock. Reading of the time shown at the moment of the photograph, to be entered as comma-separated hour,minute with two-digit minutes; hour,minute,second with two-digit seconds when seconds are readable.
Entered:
8,41,23
